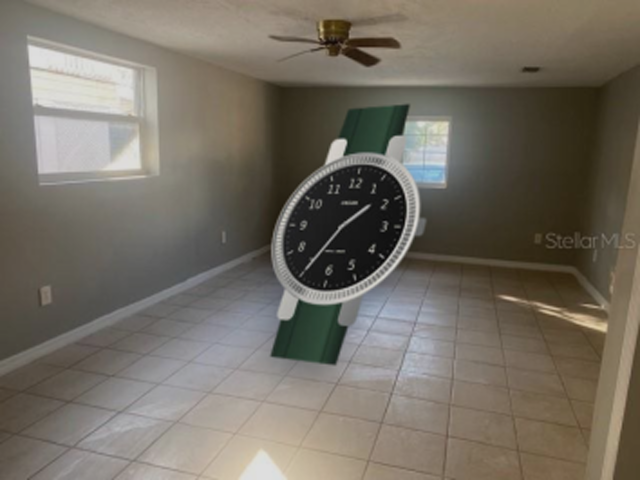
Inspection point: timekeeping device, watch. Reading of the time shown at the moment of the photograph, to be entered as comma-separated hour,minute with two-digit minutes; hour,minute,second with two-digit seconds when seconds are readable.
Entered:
1,35
